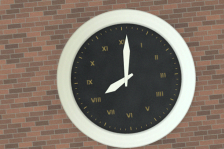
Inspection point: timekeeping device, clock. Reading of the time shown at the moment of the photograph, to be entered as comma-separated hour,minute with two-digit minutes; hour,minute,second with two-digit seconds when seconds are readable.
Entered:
8,01
